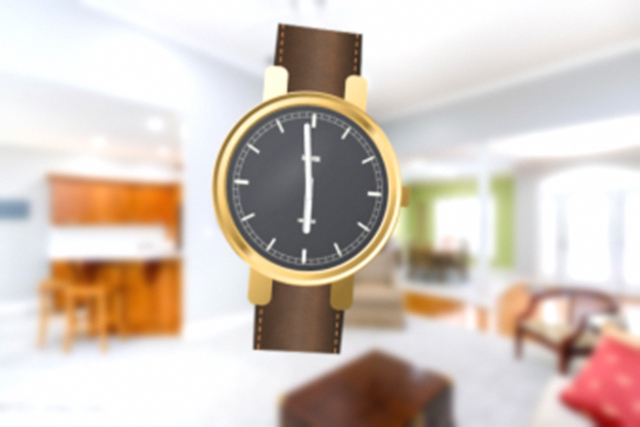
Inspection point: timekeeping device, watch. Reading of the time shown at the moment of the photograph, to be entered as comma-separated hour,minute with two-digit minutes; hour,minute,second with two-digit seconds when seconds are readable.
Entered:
5,59
